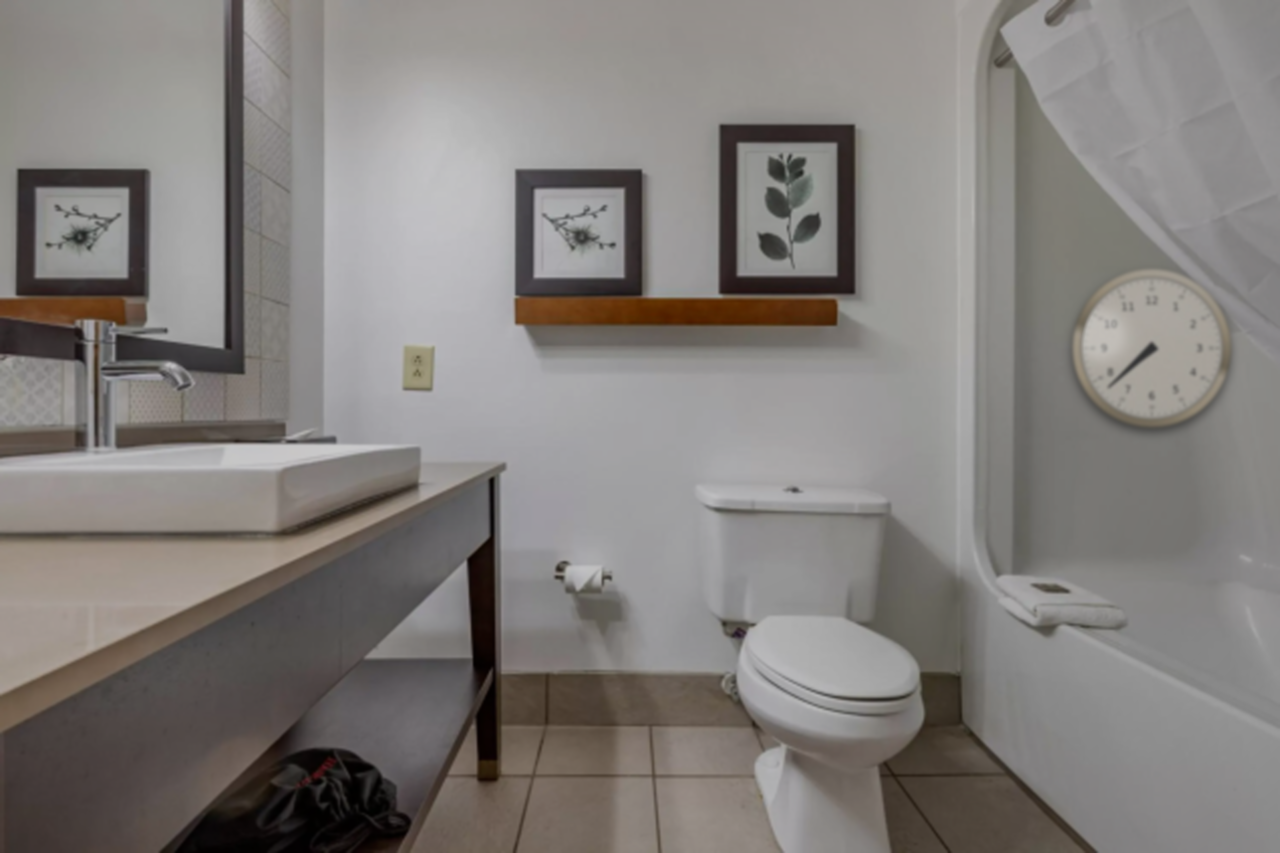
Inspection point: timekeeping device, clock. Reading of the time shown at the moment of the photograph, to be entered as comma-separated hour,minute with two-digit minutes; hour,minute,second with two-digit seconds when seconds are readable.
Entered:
7,38
